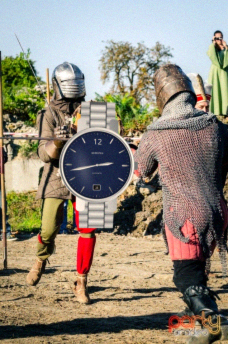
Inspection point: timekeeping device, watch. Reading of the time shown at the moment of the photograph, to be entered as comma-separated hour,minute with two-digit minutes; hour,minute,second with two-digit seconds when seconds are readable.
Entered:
2,43
